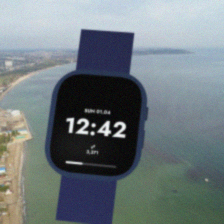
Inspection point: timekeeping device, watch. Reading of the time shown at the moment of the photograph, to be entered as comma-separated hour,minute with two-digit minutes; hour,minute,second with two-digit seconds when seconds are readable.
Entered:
12,42
